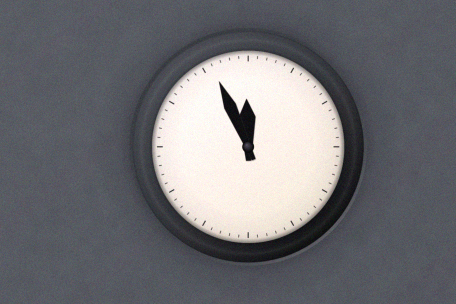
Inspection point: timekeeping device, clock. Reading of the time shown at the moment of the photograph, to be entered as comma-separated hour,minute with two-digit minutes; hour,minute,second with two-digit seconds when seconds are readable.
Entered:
11,56
